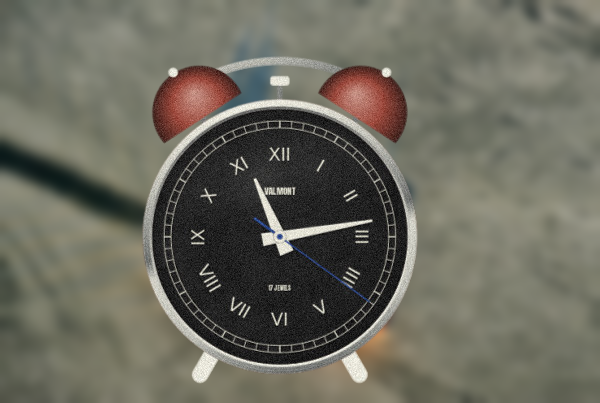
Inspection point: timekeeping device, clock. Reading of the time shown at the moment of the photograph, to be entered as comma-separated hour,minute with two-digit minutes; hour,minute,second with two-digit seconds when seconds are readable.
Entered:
11,13,21
